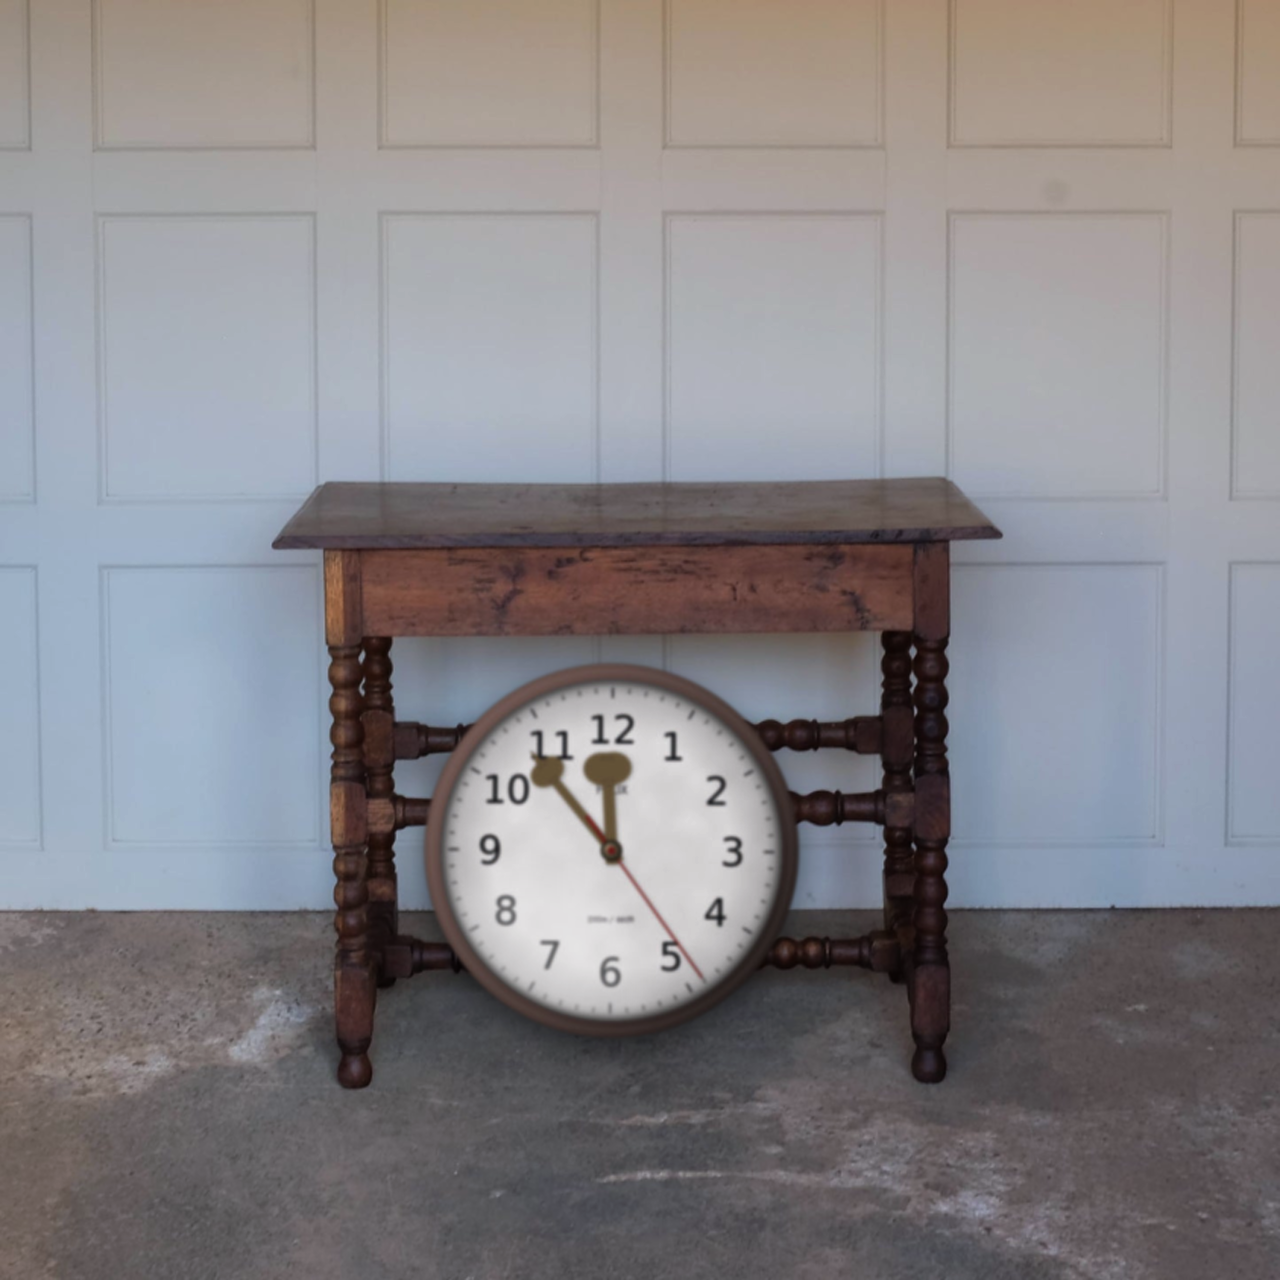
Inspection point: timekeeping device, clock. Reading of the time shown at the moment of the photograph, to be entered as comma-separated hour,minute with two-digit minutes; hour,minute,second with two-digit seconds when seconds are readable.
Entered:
11,53,24
